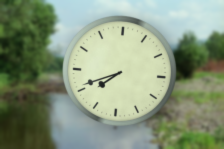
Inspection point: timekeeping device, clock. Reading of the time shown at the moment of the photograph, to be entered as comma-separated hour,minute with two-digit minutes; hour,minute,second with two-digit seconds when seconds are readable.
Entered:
7,41
